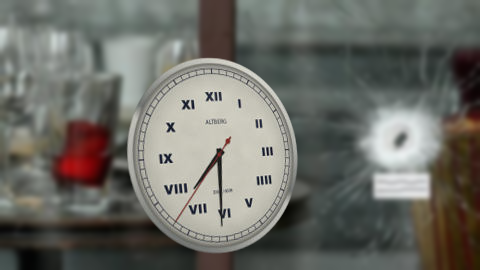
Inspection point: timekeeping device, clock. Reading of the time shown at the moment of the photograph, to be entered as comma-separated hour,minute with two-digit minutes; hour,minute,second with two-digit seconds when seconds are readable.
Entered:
7,30,37
